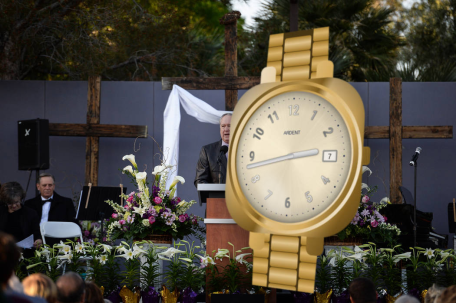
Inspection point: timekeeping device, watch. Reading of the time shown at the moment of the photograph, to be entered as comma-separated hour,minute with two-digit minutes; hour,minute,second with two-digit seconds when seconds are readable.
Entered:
2,43
